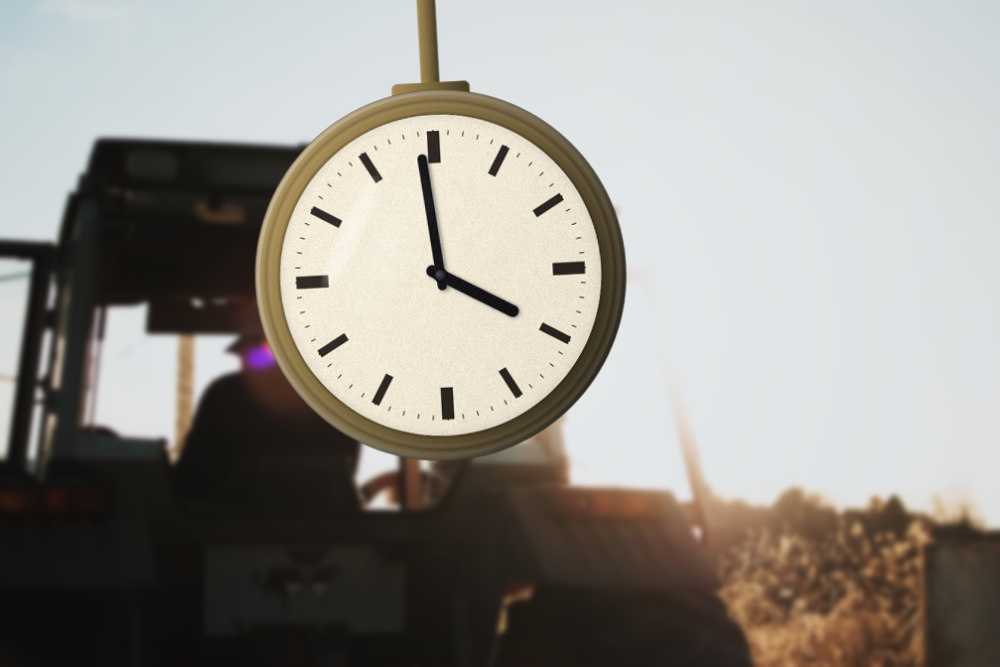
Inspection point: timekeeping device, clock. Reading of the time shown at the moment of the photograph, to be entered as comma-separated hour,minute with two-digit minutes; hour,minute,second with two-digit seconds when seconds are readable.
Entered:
3,59
